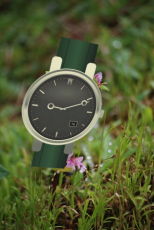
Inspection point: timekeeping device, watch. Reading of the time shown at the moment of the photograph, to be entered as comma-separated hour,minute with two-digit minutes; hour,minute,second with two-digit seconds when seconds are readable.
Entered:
9,11
